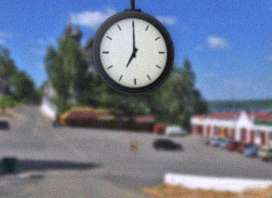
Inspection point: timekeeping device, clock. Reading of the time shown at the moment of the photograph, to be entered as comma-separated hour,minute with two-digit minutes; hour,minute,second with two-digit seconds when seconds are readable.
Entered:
7,00
